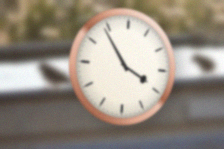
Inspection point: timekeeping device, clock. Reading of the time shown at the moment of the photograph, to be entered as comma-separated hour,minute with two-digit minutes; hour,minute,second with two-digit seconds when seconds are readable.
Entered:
3,54
